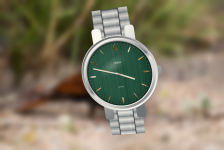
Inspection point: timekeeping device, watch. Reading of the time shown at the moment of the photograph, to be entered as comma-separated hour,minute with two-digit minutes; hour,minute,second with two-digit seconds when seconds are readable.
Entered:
3,48
